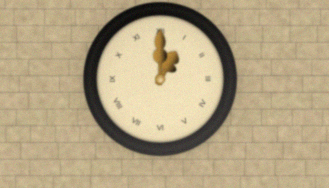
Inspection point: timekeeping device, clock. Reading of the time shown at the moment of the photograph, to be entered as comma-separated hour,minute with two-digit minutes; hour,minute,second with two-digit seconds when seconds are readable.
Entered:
1,00
